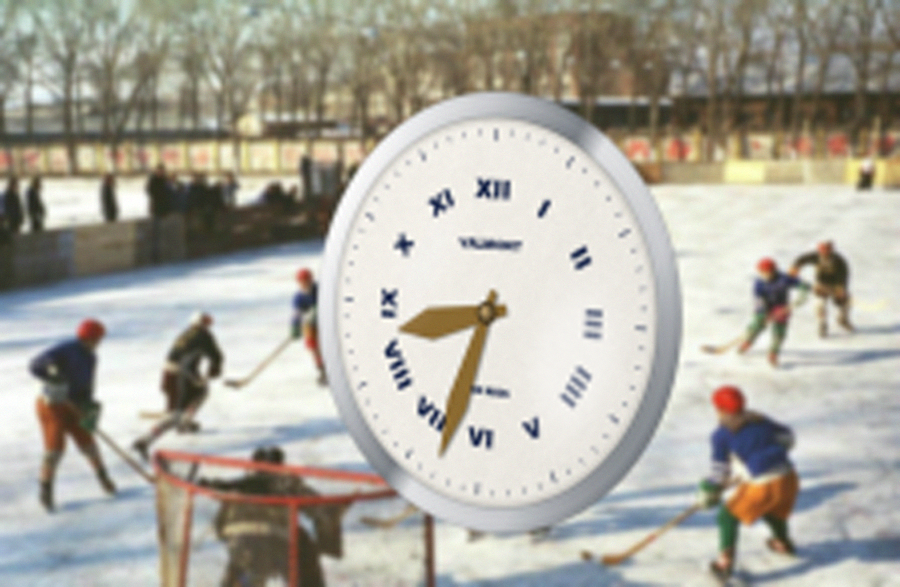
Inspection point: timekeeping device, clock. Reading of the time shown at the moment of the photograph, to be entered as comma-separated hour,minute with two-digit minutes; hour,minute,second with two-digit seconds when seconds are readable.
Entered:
8,33
